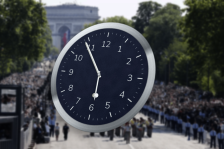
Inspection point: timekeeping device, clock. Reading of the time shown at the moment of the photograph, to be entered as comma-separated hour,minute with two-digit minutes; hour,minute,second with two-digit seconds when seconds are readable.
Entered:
5,54
